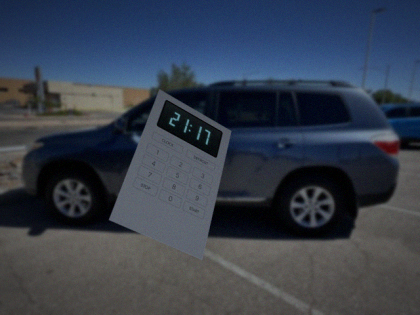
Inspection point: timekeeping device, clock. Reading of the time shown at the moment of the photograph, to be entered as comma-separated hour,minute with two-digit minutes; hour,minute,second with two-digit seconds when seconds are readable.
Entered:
21,17
